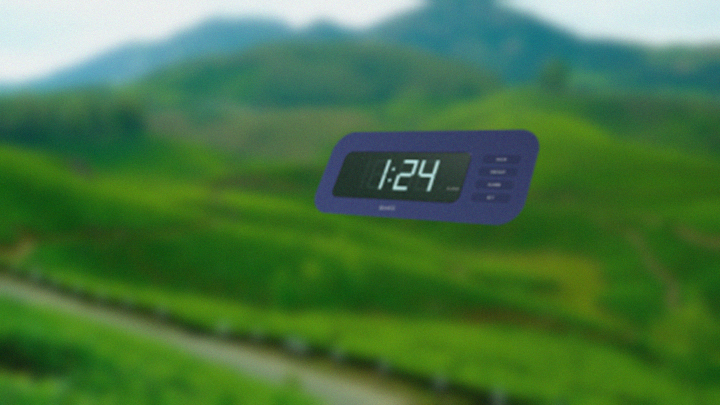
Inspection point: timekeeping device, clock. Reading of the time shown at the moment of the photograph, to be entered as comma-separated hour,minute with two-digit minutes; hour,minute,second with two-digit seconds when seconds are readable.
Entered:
1,24
